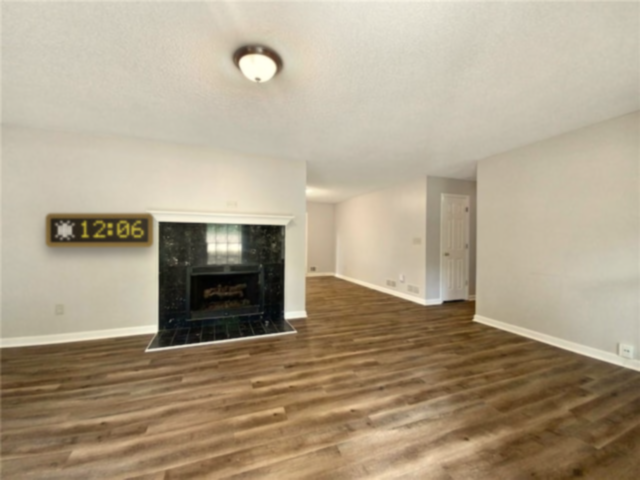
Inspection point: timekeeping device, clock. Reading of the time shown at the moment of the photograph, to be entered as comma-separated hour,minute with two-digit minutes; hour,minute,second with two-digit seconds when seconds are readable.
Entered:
12,06
